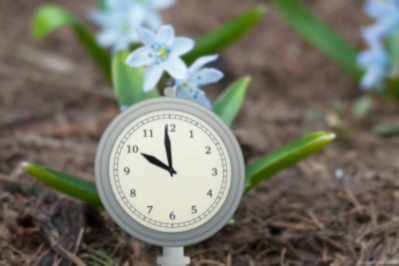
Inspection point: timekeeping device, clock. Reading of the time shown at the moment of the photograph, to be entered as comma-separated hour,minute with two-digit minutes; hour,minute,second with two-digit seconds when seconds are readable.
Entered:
9,59
